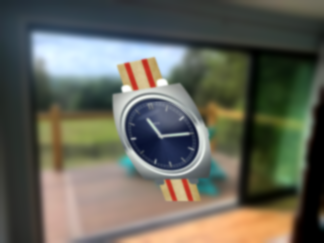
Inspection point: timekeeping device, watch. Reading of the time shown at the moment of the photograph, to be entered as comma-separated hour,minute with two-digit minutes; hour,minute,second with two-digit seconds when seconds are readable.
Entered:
11,15
